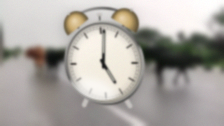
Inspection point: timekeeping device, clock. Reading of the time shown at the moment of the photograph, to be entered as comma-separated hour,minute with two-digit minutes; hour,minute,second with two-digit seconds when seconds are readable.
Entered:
5,01
